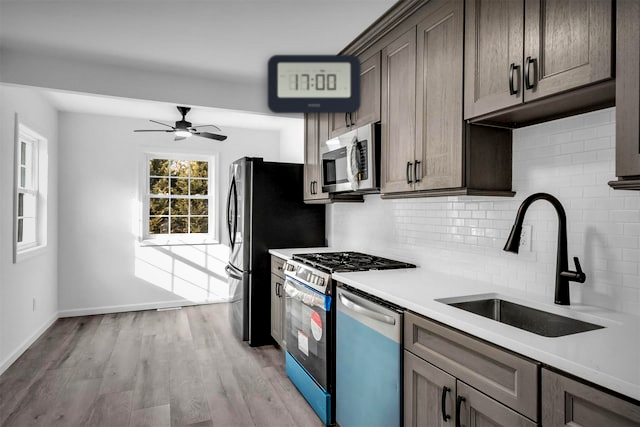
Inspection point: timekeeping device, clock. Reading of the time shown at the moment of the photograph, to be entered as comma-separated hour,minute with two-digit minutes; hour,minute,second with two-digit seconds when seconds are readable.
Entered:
17,00
